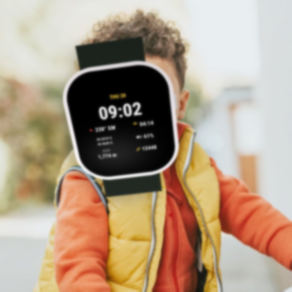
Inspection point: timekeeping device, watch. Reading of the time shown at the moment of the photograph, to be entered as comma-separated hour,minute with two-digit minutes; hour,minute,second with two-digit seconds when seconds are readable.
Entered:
9,02
